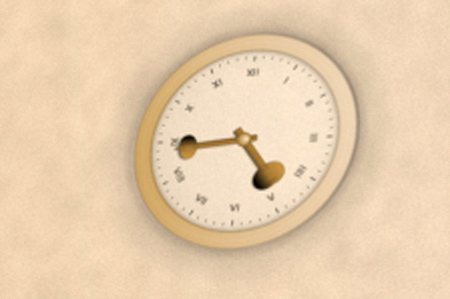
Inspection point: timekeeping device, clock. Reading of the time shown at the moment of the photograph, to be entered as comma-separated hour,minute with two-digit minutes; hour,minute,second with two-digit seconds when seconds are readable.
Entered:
4,44
